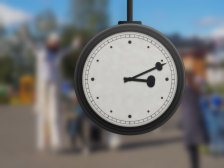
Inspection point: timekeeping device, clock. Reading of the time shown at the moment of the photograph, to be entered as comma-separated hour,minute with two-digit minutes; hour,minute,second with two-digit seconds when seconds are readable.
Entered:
3,11
